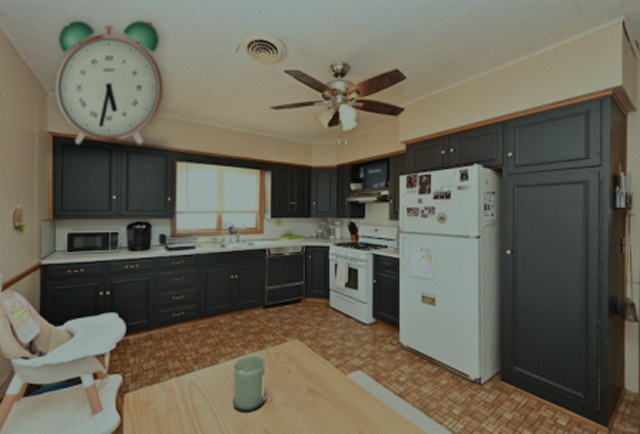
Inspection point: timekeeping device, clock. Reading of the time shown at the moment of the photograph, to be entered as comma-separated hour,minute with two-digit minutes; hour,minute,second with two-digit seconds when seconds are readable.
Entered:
5,32
